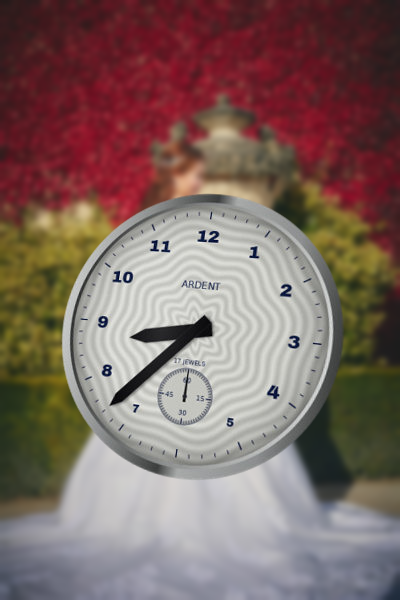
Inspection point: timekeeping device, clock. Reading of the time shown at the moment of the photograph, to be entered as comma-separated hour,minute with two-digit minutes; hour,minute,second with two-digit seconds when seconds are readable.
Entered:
8,37
